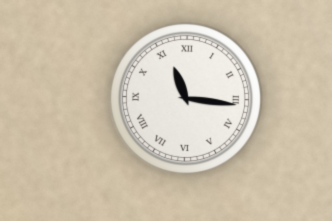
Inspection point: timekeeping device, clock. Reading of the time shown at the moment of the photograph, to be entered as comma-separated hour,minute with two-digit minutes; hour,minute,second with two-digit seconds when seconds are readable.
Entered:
11,16
